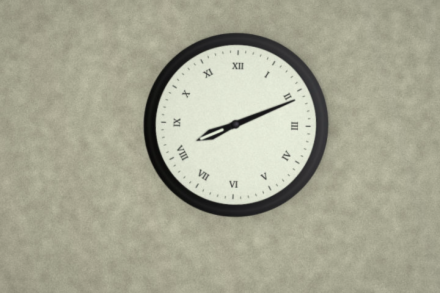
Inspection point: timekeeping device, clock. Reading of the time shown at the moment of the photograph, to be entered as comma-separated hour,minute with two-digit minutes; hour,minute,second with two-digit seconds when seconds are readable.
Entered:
8,11
